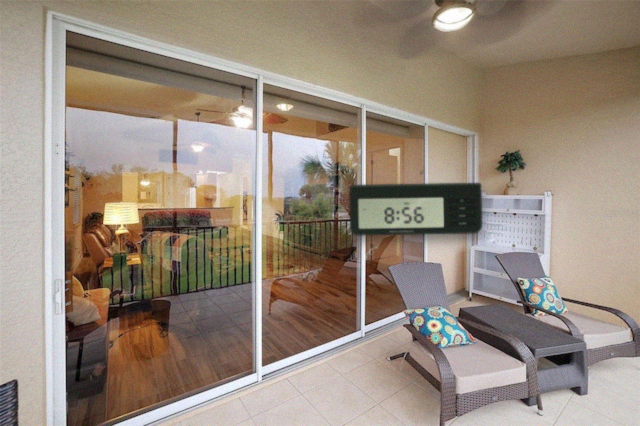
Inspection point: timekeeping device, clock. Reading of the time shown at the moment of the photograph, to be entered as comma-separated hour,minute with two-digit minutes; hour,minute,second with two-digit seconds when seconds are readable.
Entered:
8,56
